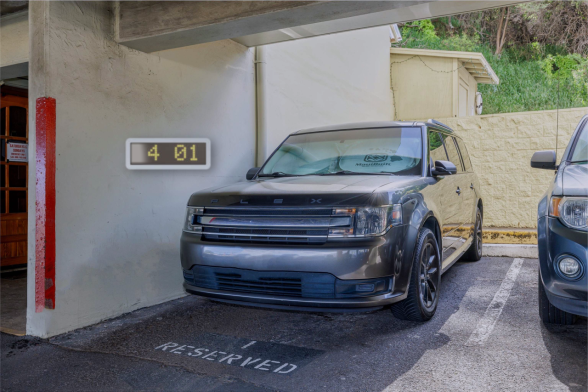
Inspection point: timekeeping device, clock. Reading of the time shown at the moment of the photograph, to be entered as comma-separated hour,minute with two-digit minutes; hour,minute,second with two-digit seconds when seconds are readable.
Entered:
4,01
